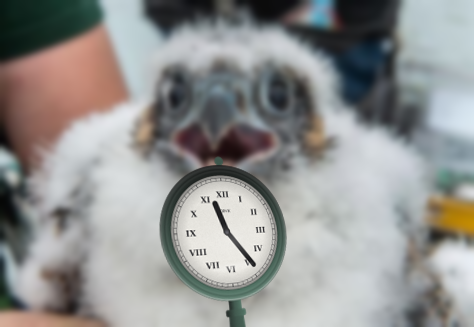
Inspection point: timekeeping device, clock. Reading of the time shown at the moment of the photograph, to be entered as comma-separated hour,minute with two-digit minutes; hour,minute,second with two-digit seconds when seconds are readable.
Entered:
11,24
